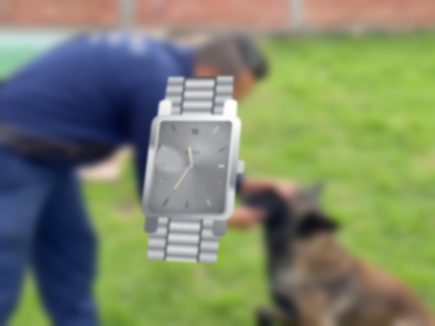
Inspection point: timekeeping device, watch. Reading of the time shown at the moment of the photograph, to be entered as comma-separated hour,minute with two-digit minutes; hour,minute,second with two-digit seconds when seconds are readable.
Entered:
11,35
